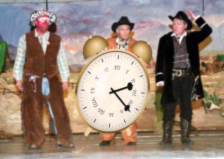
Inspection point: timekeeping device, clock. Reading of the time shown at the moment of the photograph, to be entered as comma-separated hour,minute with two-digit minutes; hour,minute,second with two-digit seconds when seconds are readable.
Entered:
2,22
